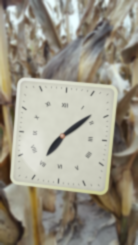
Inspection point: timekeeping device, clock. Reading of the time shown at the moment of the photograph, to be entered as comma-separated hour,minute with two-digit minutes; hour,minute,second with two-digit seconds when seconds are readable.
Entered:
7,08
